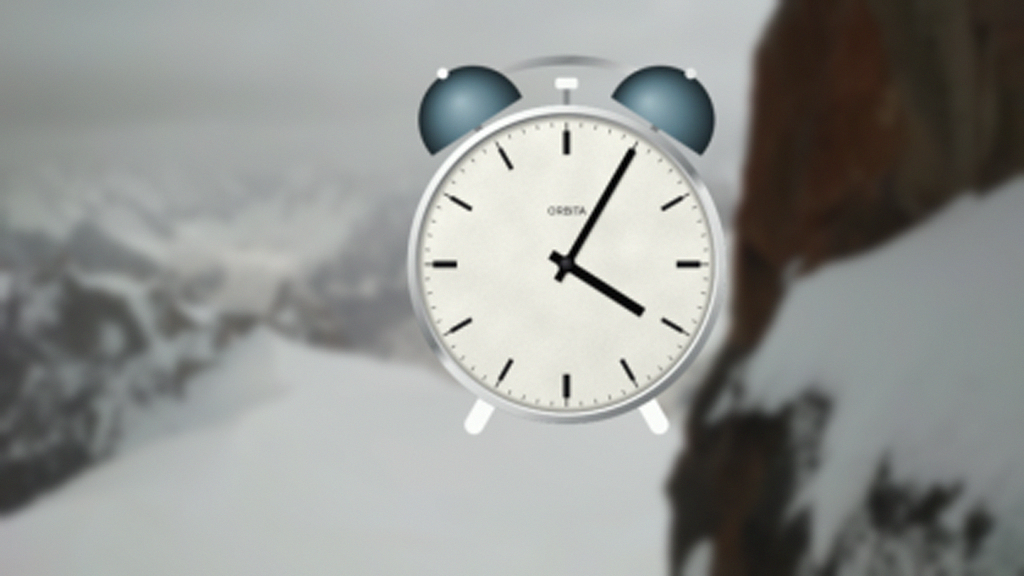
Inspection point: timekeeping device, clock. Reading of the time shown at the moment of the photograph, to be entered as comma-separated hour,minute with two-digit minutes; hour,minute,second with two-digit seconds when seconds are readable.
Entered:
4,05
